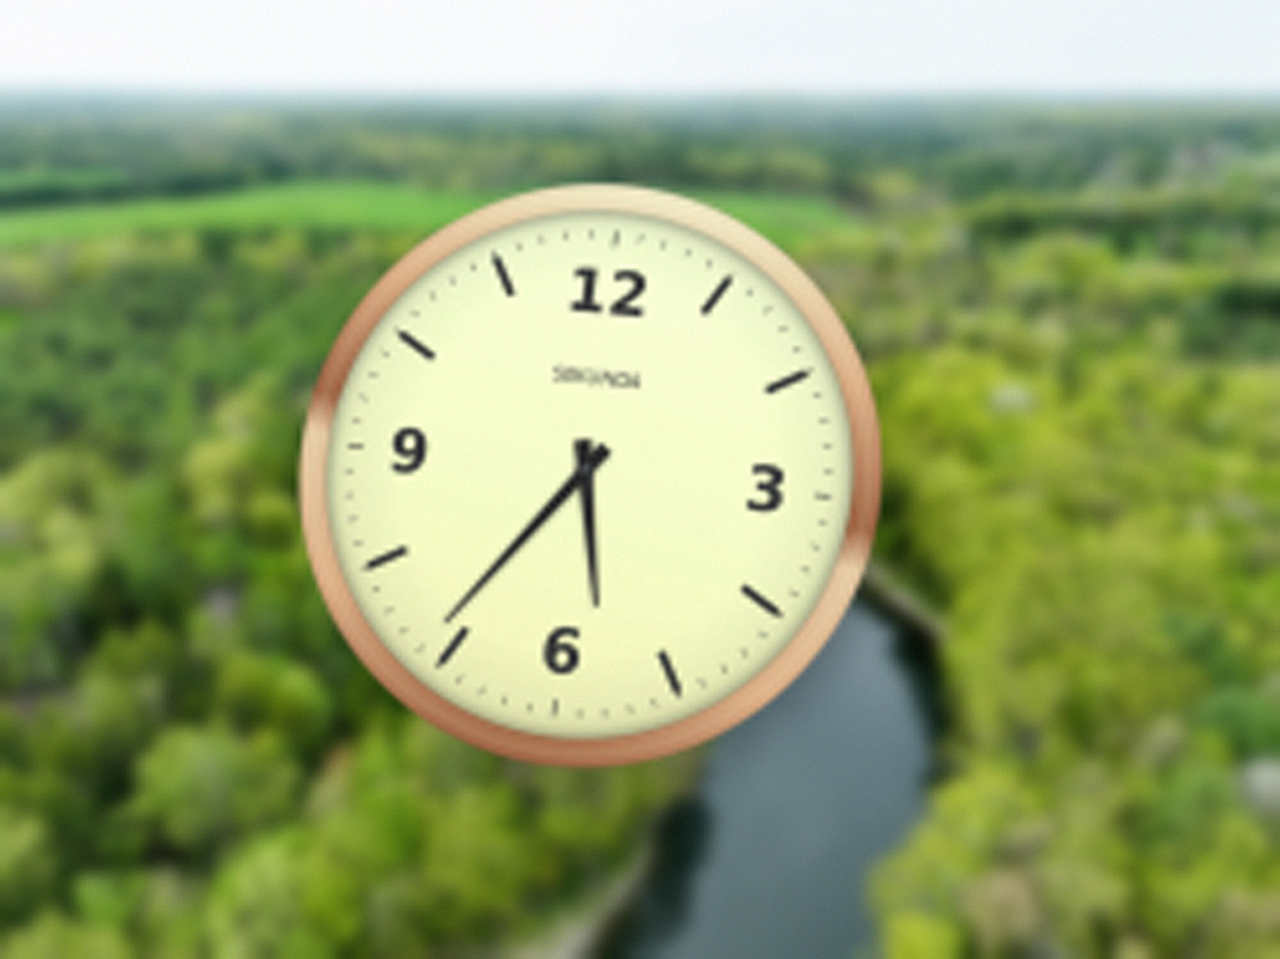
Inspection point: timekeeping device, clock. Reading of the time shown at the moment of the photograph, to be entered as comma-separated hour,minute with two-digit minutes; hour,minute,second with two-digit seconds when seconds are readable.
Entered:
5,36
